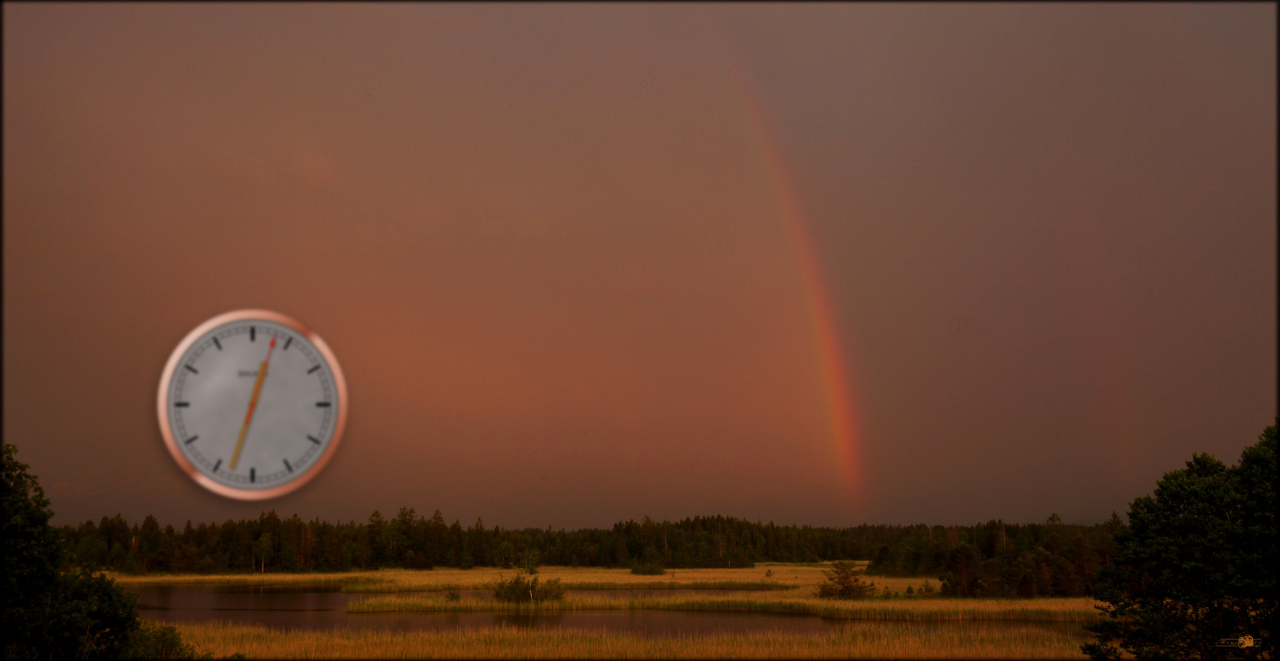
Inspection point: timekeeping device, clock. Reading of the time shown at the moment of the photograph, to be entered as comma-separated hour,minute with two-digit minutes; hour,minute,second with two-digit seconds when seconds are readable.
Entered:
12,33,03
